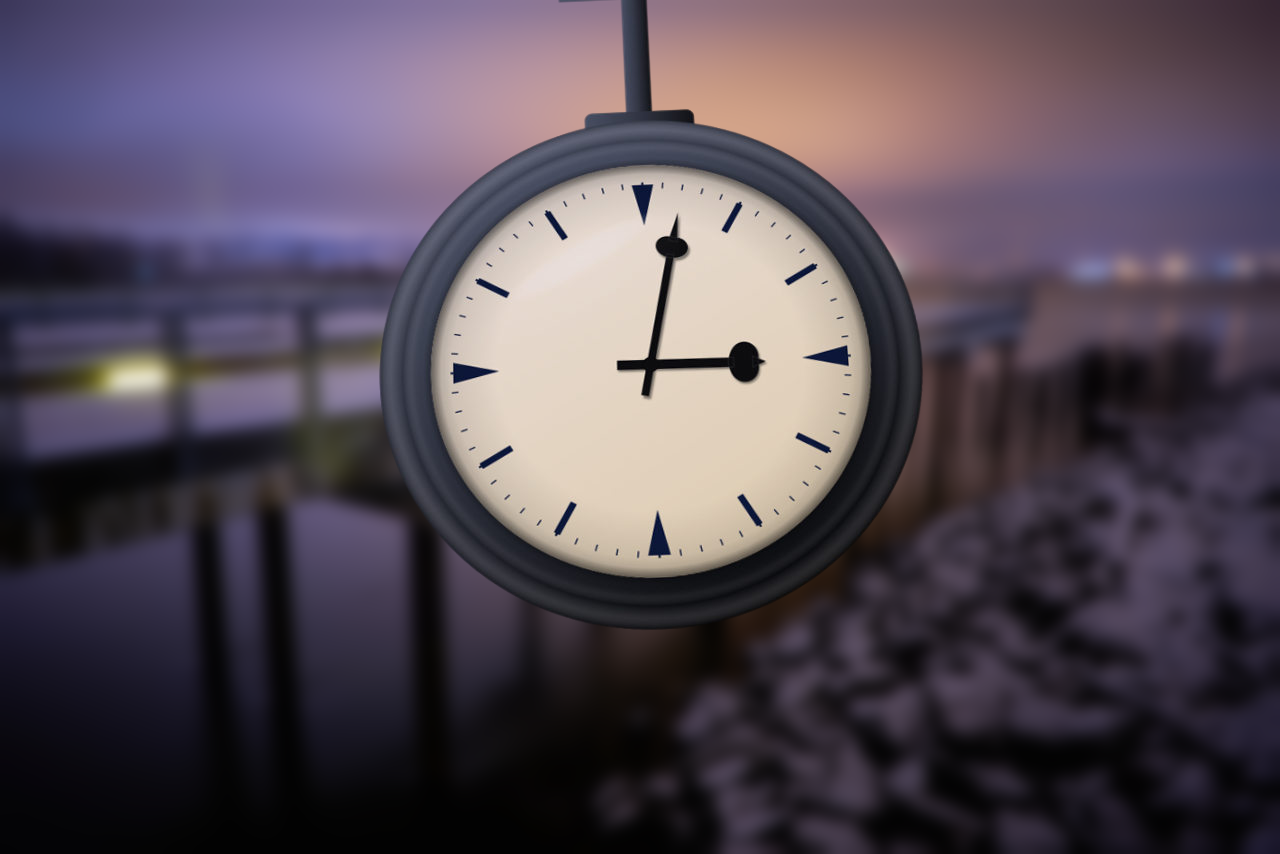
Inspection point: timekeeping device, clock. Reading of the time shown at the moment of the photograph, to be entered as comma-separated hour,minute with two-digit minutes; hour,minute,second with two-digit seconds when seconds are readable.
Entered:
3,02
